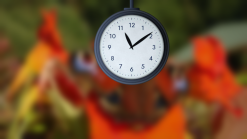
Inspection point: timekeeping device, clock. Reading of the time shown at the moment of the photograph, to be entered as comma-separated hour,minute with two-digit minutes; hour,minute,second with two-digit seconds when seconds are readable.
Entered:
11,09
